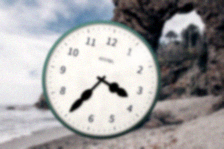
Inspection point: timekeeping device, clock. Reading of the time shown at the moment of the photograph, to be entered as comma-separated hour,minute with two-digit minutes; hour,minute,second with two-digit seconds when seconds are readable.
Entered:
3,35
